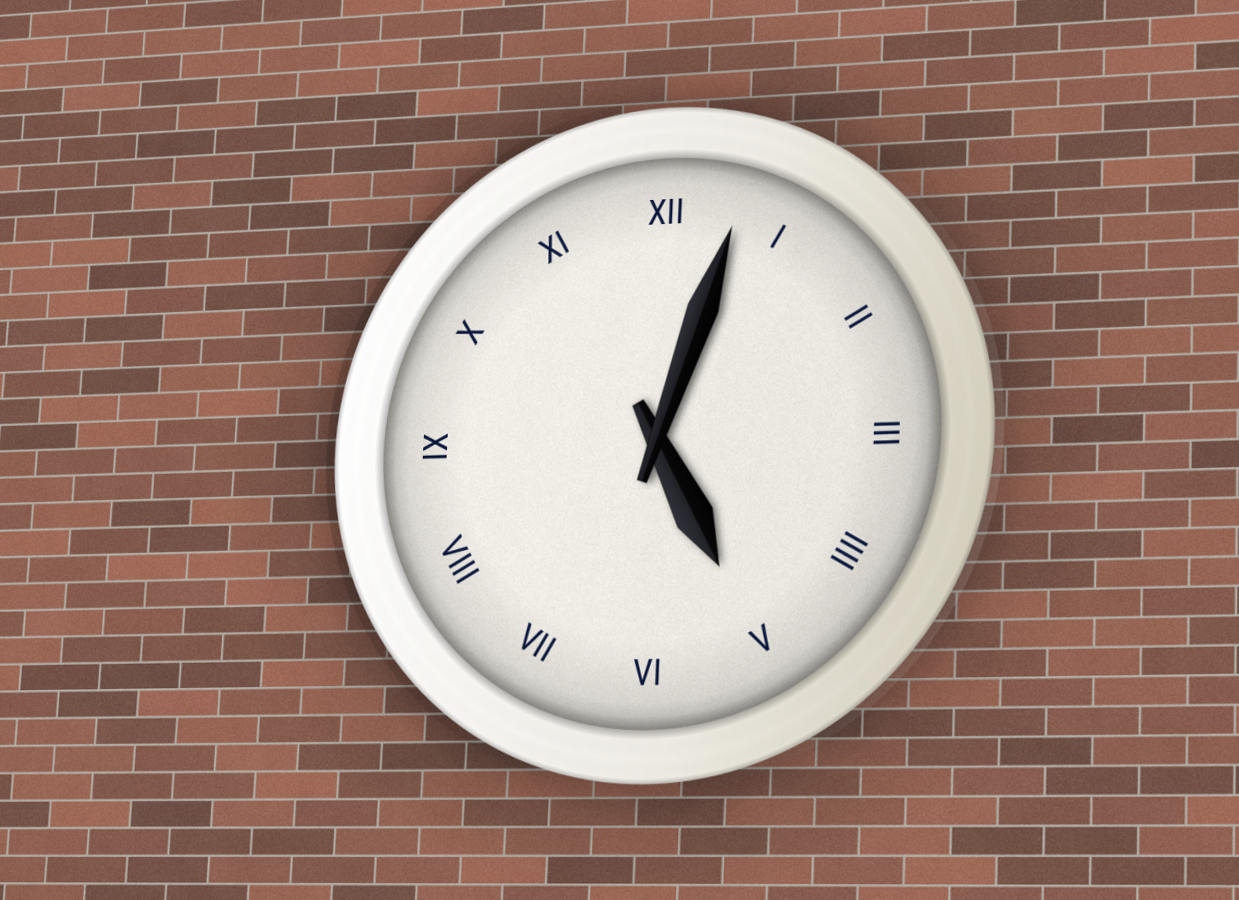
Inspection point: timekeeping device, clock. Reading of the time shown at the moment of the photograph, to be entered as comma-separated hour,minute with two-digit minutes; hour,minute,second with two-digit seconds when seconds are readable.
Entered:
5,03
